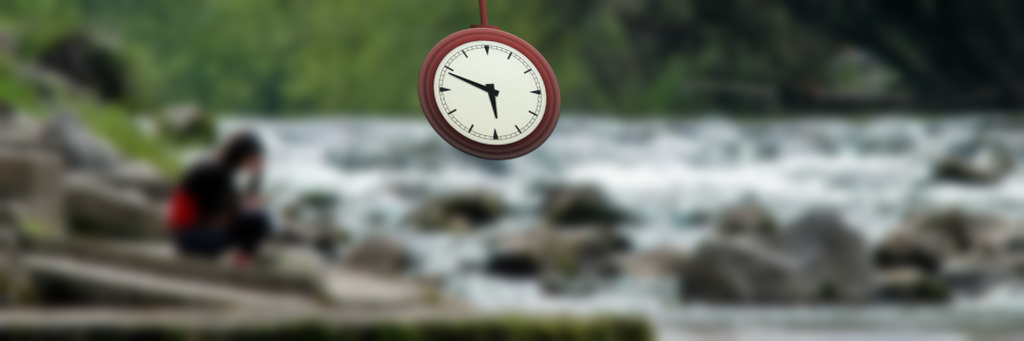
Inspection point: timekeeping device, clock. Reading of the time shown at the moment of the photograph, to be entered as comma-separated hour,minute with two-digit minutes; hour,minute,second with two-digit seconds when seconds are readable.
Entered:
5,49
